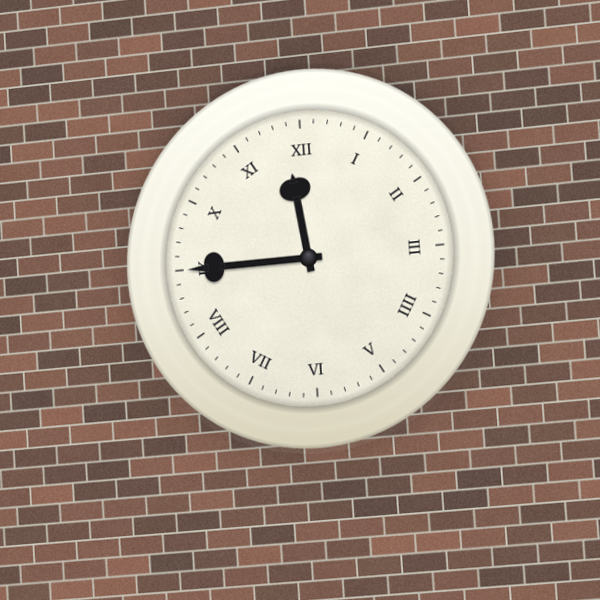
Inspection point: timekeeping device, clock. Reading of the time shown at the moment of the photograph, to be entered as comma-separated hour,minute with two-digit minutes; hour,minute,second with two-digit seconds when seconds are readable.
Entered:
11,45
